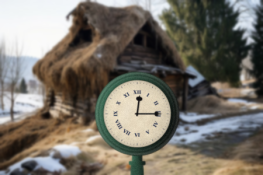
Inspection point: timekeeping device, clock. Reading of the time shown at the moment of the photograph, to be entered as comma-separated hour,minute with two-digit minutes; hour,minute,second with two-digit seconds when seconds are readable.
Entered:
12,15
